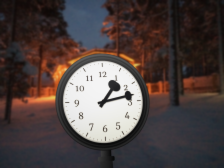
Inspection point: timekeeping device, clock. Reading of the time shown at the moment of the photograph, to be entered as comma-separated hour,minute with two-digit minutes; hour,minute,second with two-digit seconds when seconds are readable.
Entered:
1,13
